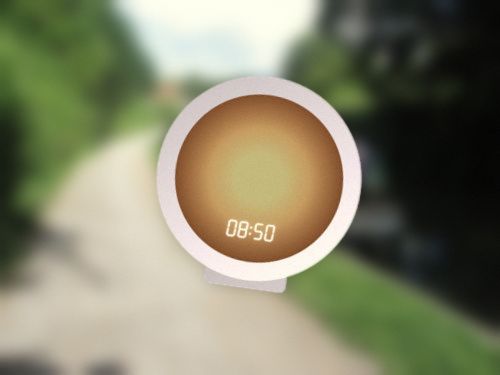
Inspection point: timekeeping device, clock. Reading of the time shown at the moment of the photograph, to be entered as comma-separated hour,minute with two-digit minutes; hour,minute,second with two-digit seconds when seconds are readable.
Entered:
8,50
